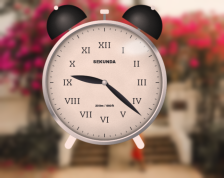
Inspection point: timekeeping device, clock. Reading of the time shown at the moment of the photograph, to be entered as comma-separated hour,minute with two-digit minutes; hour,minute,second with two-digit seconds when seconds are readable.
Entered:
9,22
